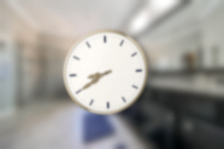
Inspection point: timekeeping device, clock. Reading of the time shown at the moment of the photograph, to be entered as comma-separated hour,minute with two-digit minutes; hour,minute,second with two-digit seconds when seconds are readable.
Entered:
8,40
